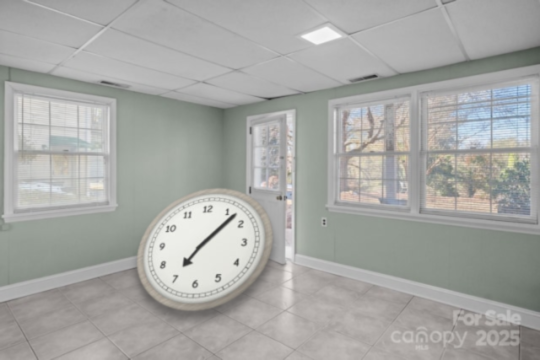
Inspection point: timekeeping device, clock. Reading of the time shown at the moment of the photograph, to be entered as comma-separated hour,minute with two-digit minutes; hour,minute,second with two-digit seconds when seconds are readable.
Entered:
7,07
